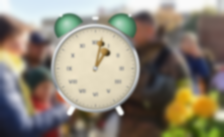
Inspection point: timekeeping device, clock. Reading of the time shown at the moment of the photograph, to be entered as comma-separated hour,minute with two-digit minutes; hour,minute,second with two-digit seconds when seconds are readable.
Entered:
1,02
